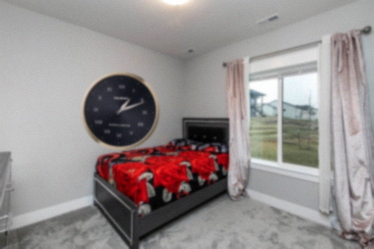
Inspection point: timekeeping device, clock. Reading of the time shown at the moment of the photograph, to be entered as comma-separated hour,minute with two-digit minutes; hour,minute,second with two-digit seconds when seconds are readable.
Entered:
1,11
